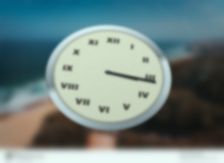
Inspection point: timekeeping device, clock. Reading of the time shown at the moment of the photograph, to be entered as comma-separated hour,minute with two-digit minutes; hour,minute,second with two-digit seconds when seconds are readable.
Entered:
3,16
